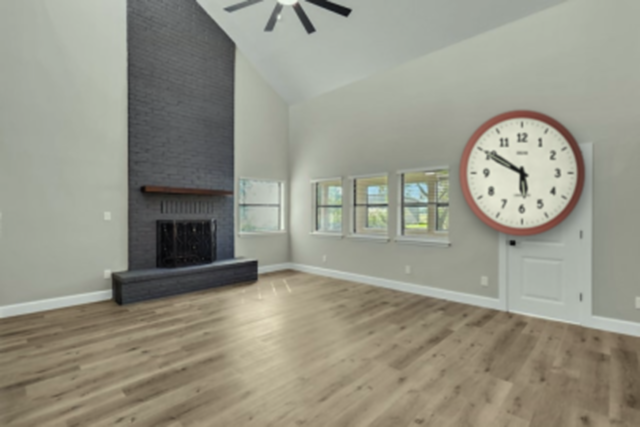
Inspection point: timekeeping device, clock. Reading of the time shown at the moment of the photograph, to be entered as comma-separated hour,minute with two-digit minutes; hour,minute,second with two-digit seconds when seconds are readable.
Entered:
5,50
